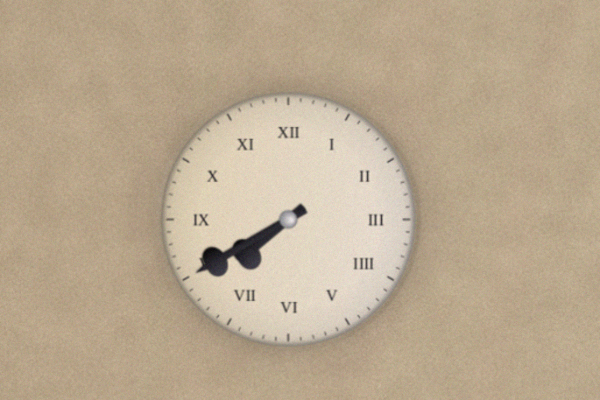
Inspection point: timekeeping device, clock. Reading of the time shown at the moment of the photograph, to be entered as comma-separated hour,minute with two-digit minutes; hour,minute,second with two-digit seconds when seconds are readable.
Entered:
7,40
